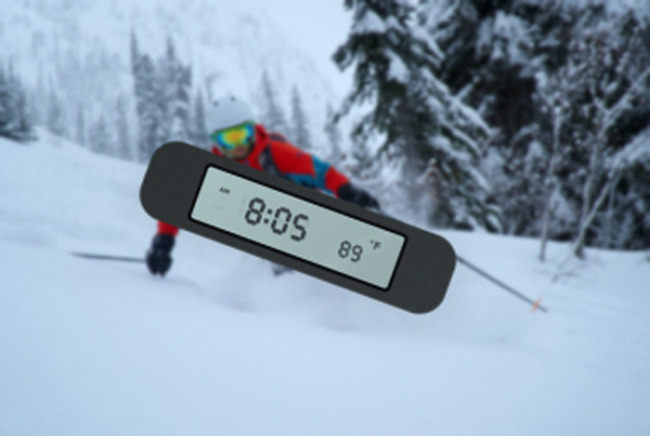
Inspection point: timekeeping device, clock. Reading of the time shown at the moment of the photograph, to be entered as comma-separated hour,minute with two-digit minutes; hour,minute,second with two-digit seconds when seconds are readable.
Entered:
8,05
